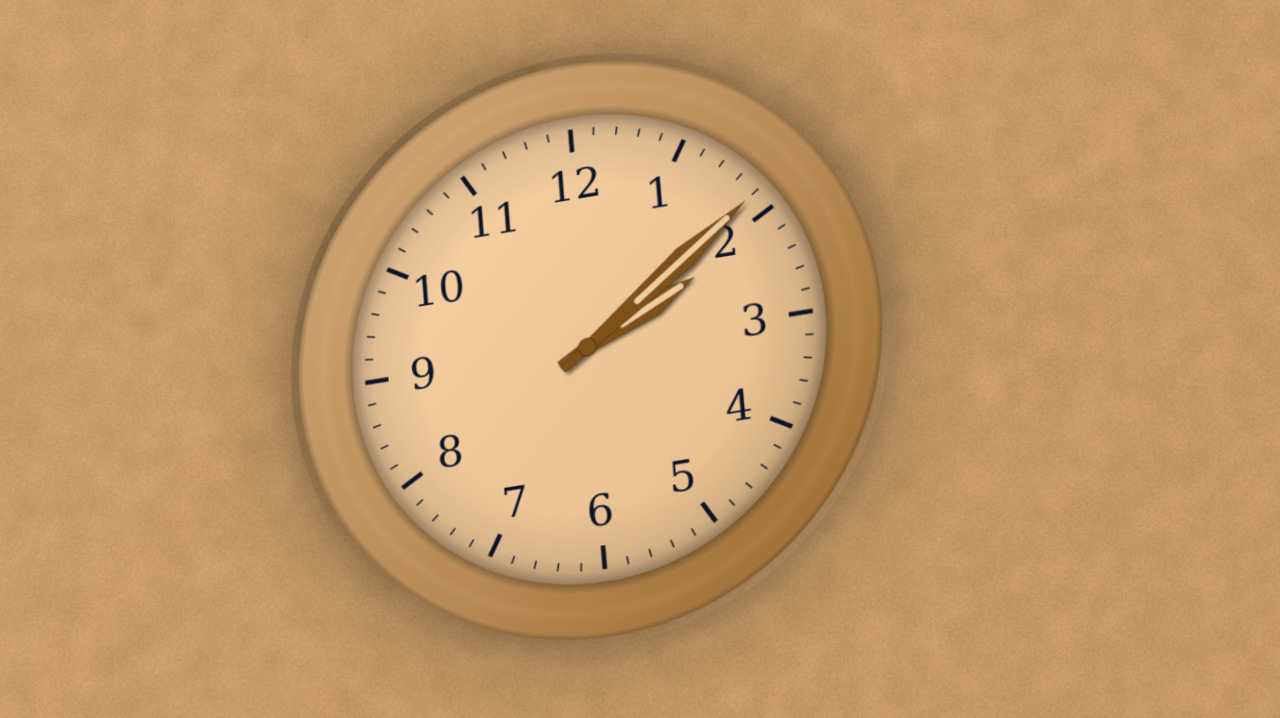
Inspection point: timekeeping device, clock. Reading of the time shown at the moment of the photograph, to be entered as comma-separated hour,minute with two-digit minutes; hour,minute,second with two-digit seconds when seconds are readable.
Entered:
2,09
